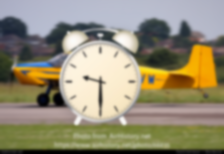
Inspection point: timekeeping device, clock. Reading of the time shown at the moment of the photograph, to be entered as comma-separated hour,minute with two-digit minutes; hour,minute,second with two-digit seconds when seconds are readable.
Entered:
9,30
